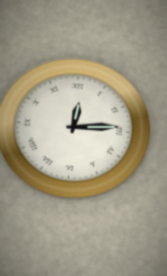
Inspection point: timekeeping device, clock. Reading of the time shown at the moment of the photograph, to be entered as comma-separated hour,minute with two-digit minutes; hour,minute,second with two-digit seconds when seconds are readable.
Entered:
12,14
